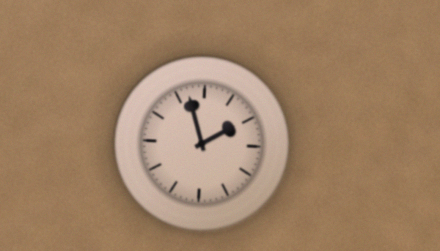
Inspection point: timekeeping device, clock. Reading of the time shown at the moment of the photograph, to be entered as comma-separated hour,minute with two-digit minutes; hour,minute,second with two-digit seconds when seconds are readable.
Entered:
1,57
